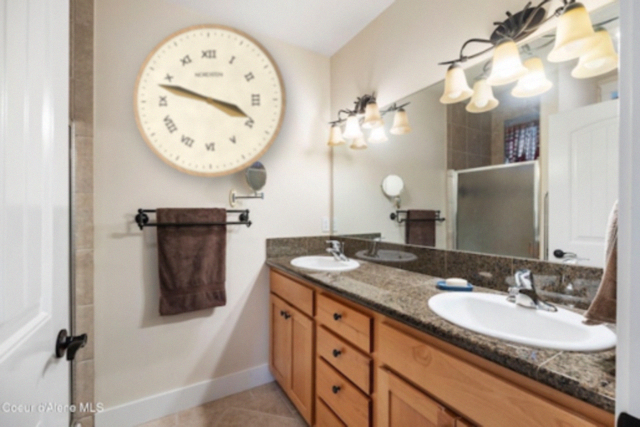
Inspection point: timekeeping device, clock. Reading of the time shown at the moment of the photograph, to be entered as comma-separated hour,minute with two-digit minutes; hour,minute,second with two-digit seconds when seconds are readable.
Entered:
3,48
